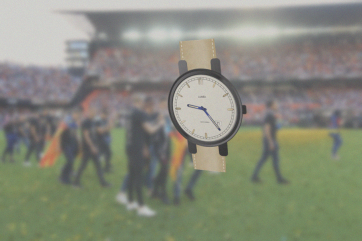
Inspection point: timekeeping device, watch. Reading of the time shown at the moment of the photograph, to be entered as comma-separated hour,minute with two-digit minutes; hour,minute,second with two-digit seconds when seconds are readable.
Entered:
9,24
